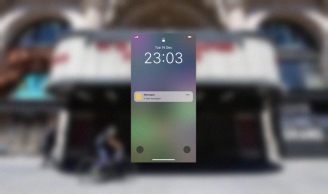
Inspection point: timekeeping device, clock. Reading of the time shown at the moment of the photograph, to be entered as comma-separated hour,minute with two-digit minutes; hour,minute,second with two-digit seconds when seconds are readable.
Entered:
23,03
